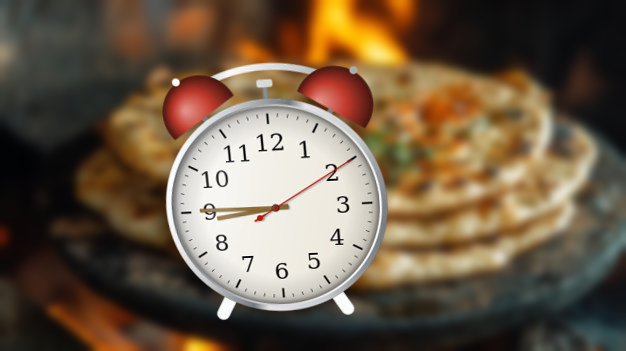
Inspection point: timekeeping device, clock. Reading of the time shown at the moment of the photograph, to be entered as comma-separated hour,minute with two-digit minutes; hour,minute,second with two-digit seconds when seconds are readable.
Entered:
8,45,10
